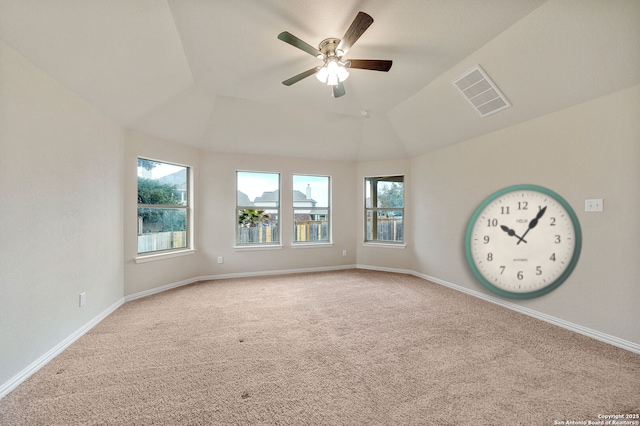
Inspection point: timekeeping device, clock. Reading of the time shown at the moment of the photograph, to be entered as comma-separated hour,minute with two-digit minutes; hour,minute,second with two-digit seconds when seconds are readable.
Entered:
10,06
